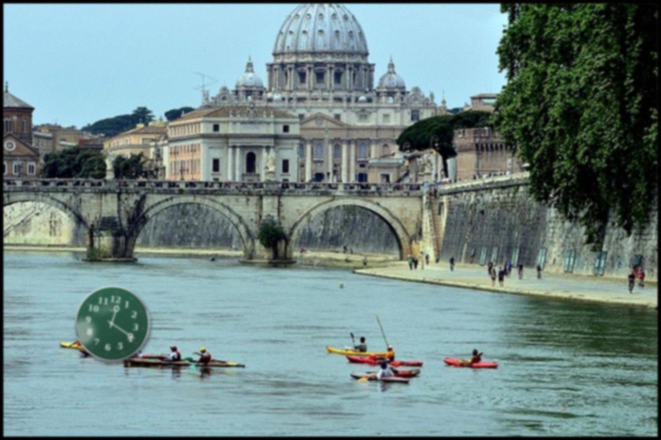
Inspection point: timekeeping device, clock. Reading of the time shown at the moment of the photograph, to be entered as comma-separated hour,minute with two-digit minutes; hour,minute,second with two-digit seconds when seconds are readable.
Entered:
12,19
